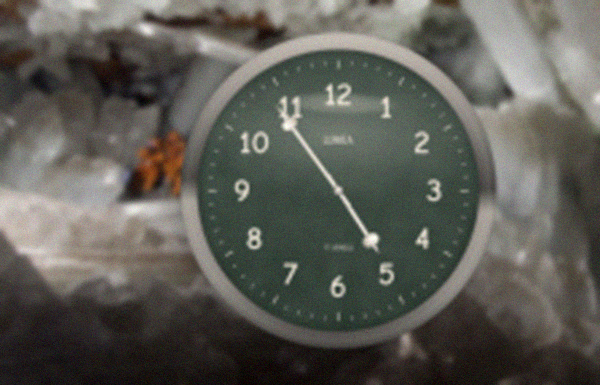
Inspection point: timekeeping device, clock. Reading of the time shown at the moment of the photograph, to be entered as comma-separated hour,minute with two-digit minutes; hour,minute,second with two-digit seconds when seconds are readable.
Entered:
4,54
